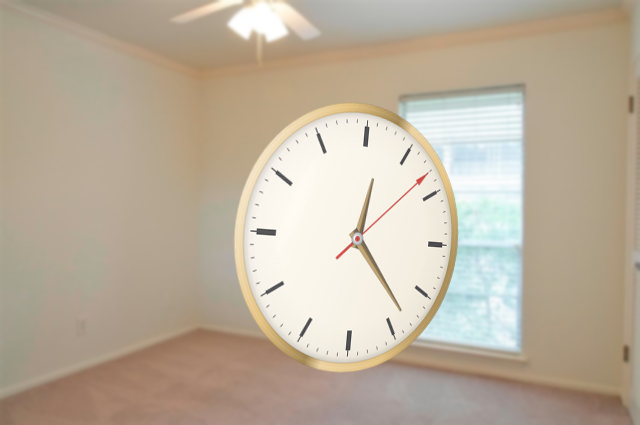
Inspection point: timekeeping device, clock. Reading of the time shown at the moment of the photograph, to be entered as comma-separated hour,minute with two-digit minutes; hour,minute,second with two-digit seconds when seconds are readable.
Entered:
12,23,08
